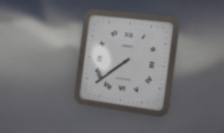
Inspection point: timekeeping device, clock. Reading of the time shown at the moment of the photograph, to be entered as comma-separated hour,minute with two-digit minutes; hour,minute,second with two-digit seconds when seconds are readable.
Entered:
7,38
